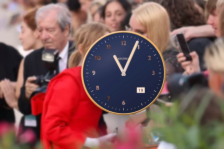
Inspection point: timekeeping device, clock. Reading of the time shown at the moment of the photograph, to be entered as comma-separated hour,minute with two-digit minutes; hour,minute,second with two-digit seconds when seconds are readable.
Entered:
11,04
